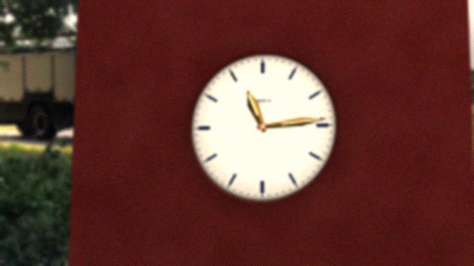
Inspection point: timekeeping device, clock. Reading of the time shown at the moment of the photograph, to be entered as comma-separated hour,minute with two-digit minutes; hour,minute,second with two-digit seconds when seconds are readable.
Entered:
11,14
